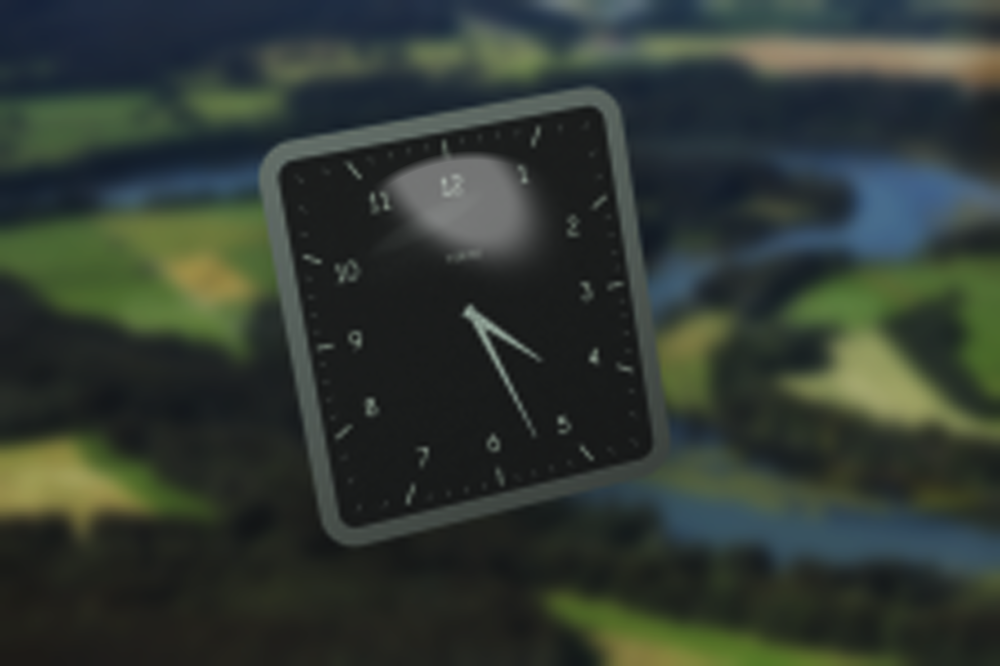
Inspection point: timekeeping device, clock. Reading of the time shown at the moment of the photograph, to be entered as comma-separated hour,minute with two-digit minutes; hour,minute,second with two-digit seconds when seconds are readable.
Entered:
4,27
